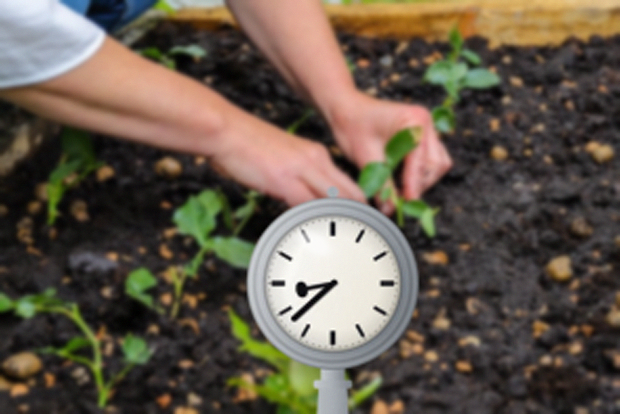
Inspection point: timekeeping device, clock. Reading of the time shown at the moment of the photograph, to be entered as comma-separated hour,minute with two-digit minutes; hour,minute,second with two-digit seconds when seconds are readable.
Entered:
8,38
